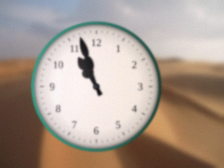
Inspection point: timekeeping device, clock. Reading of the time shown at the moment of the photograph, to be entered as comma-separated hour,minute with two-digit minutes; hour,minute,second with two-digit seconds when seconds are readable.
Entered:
10,57
